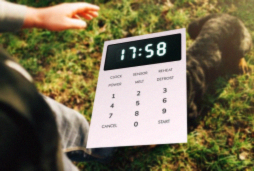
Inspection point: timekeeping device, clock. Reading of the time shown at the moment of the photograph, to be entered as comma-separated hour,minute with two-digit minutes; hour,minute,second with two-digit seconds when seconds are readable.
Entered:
17,58
